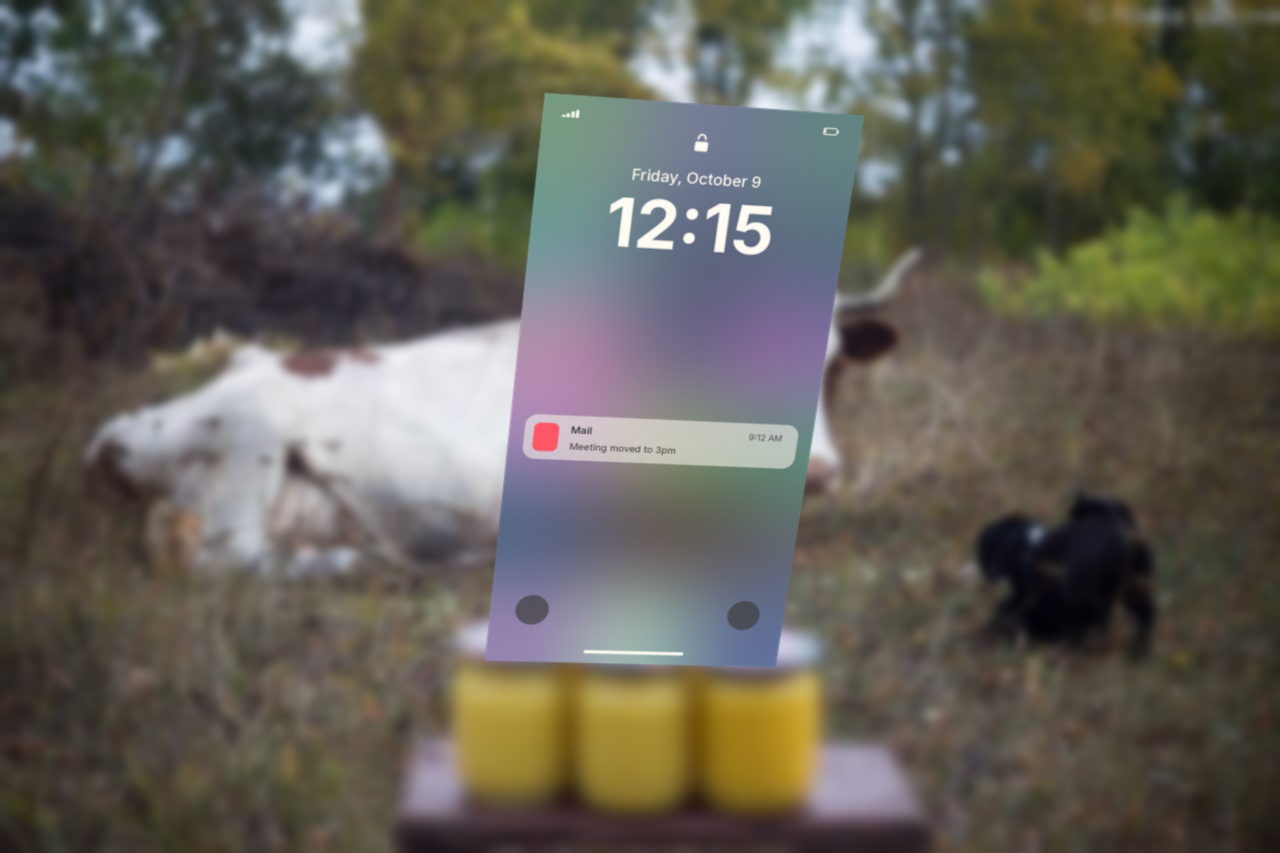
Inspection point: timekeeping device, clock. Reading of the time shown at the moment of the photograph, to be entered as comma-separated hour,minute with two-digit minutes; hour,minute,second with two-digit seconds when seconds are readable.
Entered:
12,15
